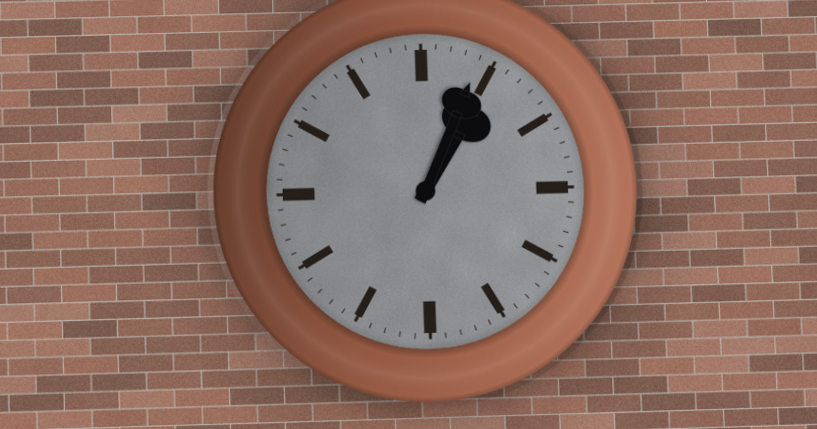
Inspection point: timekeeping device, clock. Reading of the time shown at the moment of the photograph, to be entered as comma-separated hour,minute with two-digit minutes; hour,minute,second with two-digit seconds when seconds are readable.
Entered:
1,04
